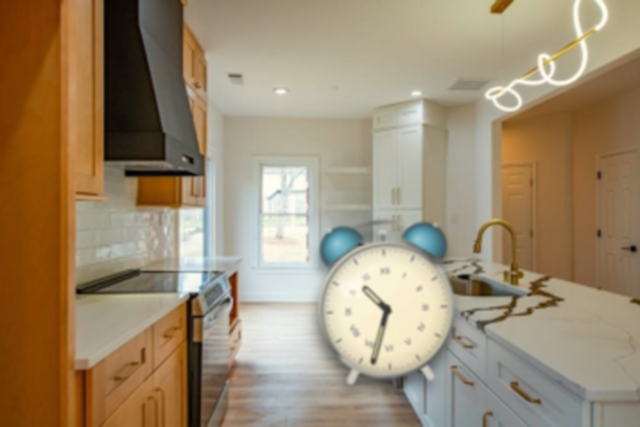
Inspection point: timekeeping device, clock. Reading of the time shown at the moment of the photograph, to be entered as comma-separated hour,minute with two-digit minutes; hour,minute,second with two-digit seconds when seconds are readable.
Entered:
10,33
